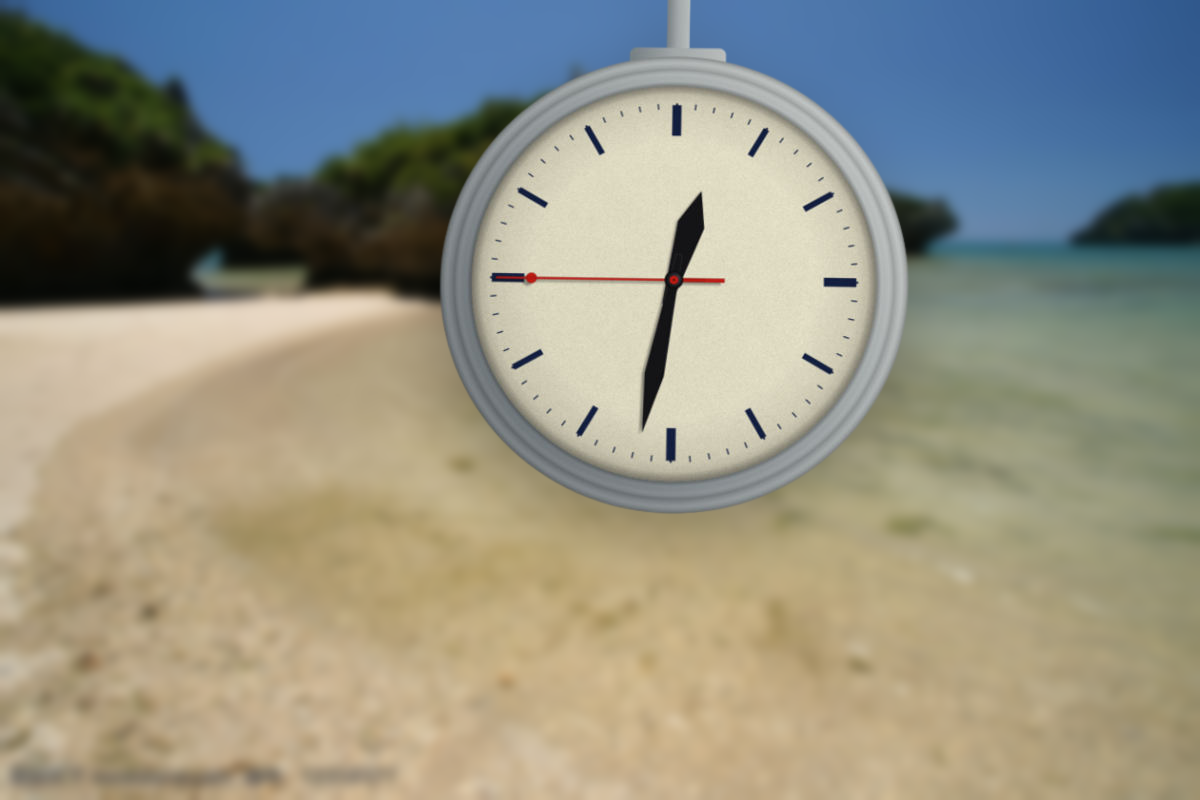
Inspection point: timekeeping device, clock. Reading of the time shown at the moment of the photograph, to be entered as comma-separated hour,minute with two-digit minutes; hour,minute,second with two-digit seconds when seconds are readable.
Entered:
12,31,45
